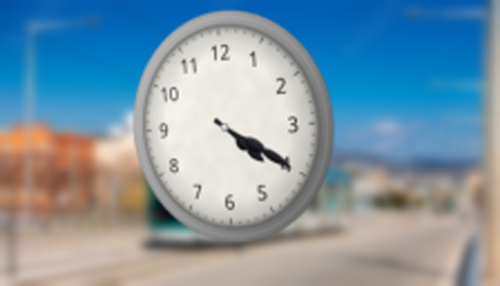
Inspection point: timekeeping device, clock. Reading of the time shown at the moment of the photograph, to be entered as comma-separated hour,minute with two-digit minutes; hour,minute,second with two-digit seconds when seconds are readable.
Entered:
4,20
